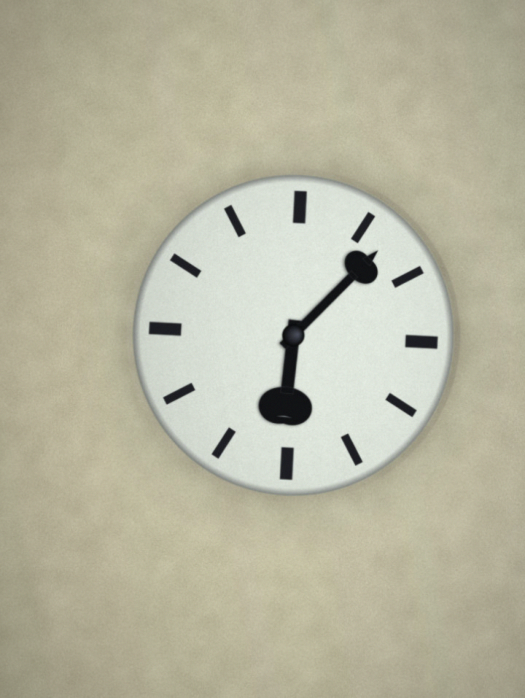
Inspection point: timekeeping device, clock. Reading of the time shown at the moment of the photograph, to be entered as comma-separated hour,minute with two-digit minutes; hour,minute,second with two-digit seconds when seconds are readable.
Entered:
6,07
